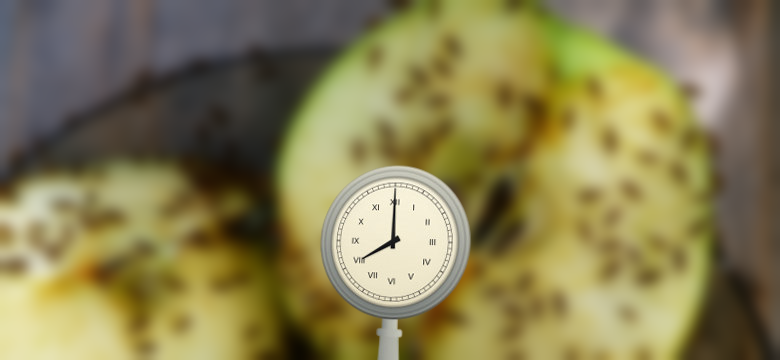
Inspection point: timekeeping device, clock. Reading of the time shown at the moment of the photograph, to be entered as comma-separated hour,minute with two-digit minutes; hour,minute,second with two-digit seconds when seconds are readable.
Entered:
8,00
